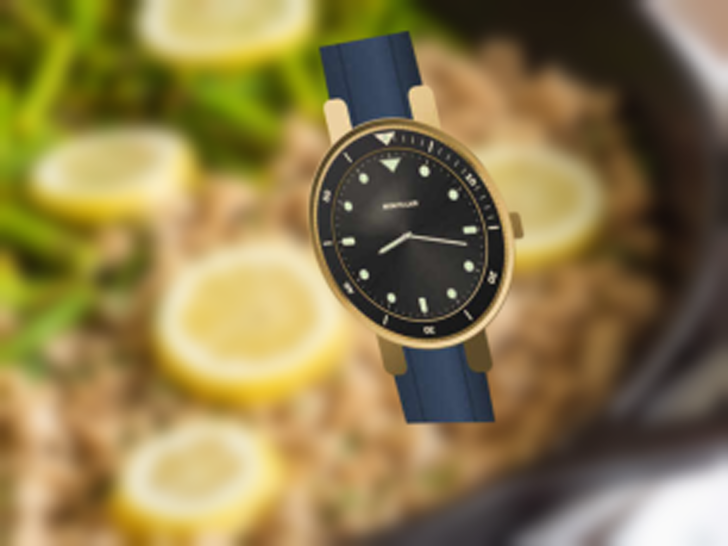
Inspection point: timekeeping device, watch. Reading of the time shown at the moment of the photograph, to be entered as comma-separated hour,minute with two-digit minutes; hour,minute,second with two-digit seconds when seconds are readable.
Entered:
8,17
